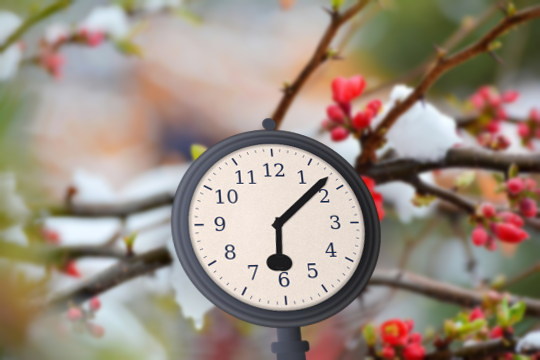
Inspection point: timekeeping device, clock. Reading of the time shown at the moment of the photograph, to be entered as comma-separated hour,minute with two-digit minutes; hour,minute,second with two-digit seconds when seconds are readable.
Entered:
6,08
